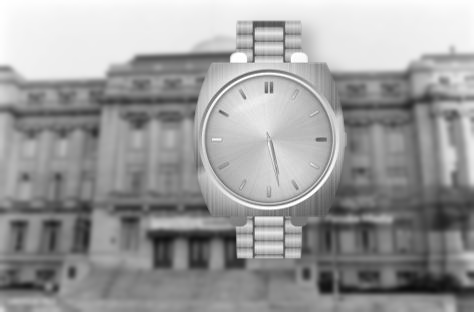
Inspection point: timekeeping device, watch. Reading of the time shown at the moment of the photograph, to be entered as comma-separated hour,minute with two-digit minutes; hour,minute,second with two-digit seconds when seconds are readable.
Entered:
5,28
